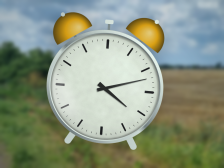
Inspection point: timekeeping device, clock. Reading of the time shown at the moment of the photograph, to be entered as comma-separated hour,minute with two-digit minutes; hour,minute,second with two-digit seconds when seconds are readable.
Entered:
4,12
